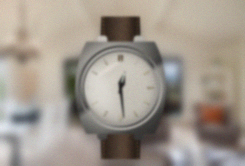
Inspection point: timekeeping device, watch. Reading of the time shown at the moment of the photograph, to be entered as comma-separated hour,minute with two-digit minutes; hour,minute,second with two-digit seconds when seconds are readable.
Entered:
12,29
